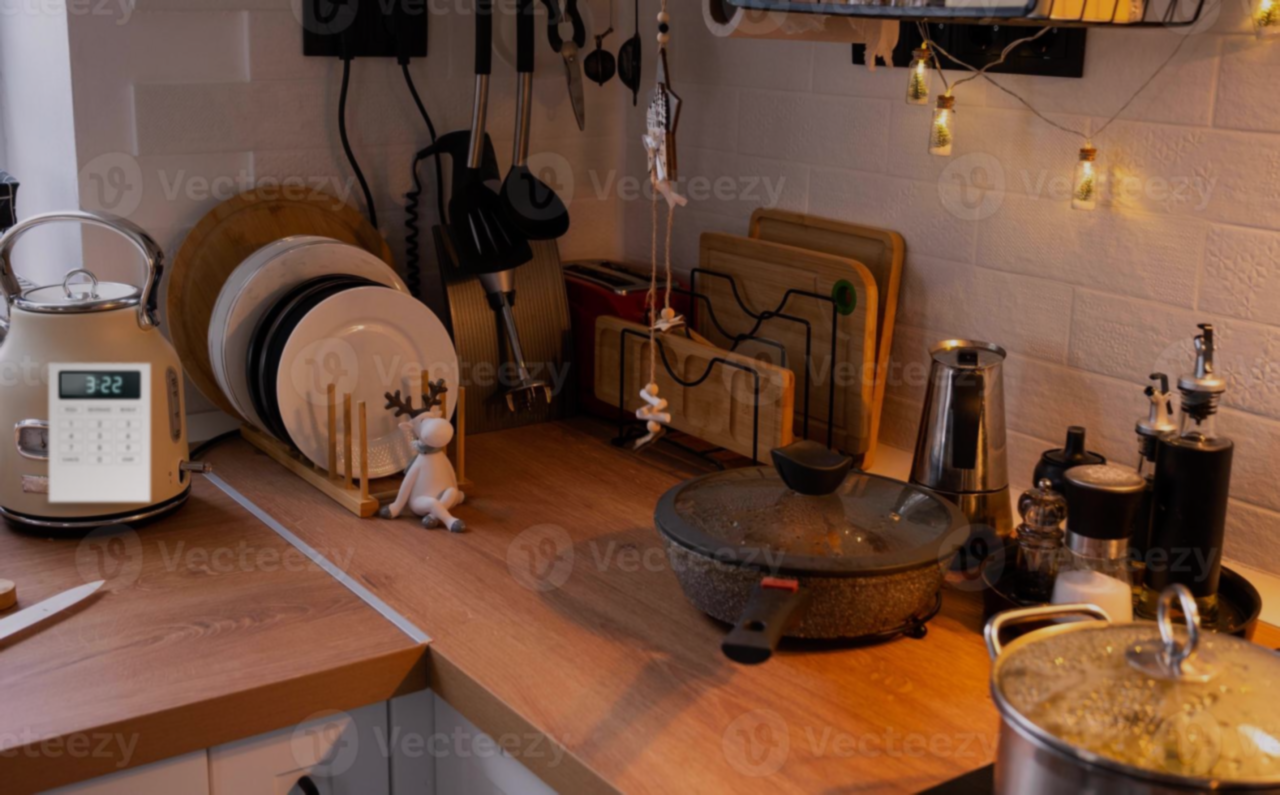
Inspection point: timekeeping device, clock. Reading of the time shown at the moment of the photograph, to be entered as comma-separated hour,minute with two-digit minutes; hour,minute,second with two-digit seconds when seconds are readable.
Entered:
3,22
